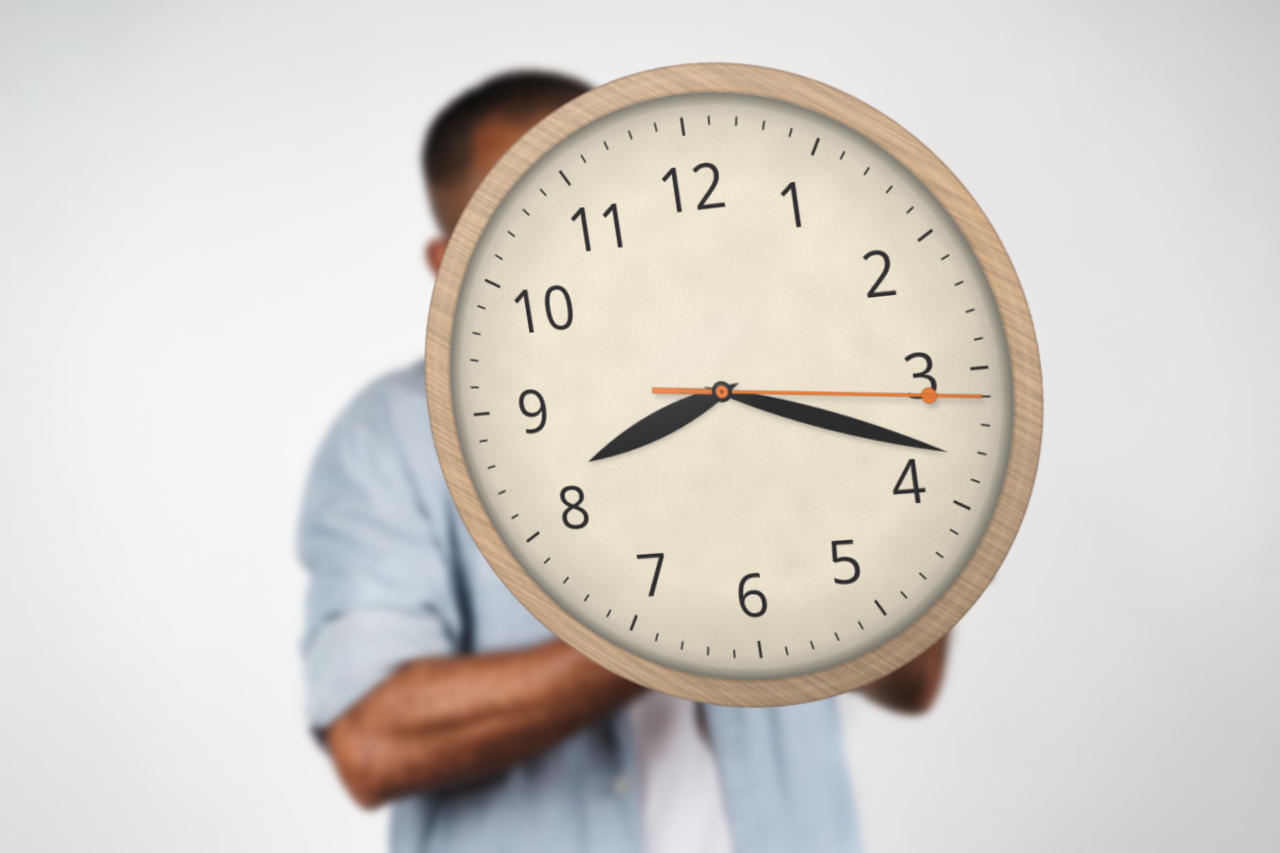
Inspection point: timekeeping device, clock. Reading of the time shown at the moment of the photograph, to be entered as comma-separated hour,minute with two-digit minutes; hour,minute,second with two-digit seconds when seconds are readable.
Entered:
8,18,16
